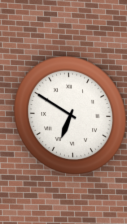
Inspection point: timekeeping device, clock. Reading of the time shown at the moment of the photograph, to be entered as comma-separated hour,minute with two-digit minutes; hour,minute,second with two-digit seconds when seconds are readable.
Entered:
6,50
